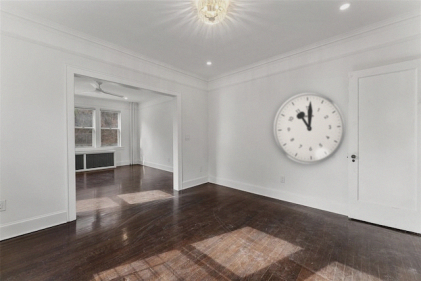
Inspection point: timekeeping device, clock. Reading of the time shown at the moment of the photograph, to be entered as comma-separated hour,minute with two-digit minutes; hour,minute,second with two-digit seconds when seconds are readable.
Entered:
11,01
